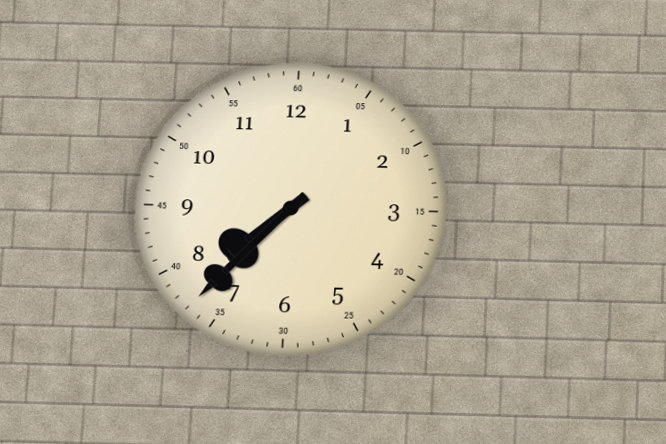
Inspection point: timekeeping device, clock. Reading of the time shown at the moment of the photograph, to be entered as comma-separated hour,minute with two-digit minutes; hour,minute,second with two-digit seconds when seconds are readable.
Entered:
7,37
